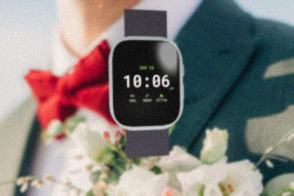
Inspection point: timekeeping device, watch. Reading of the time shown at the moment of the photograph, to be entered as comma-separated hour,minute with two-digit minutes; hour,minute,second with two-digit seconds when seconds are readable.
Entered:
10,06
